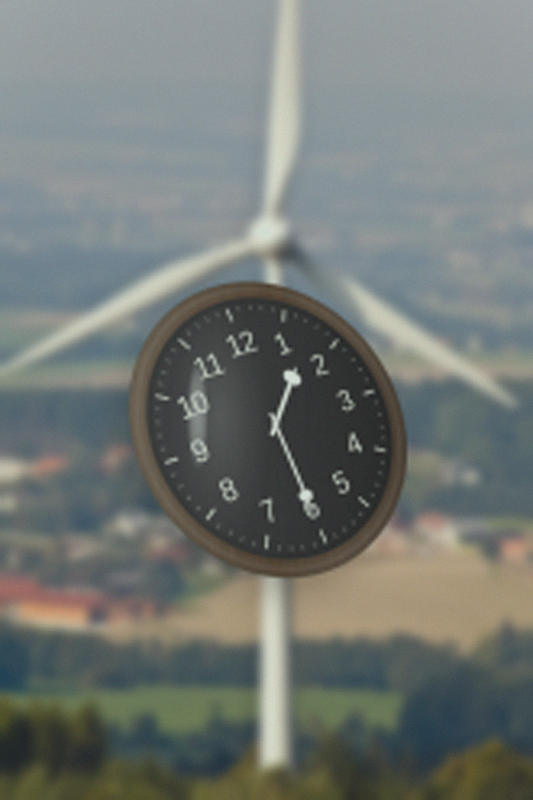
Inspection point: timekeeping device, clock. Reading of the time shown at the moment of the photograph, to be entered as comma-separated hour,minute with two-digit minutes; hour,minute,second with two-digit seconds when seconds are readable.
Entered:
1,30
